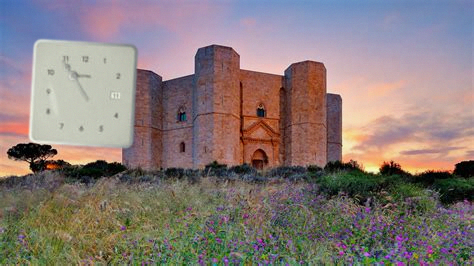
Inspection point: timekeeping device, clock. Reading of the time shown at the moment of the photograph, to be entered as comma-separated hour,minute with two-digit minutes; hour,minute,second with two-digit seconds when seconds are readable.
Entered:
10,54
